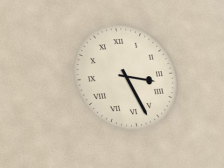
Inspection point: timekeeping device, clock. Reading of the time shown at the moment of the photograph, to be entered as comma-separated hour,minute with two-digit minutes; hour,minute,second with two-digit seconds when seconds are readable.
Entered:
3,27
